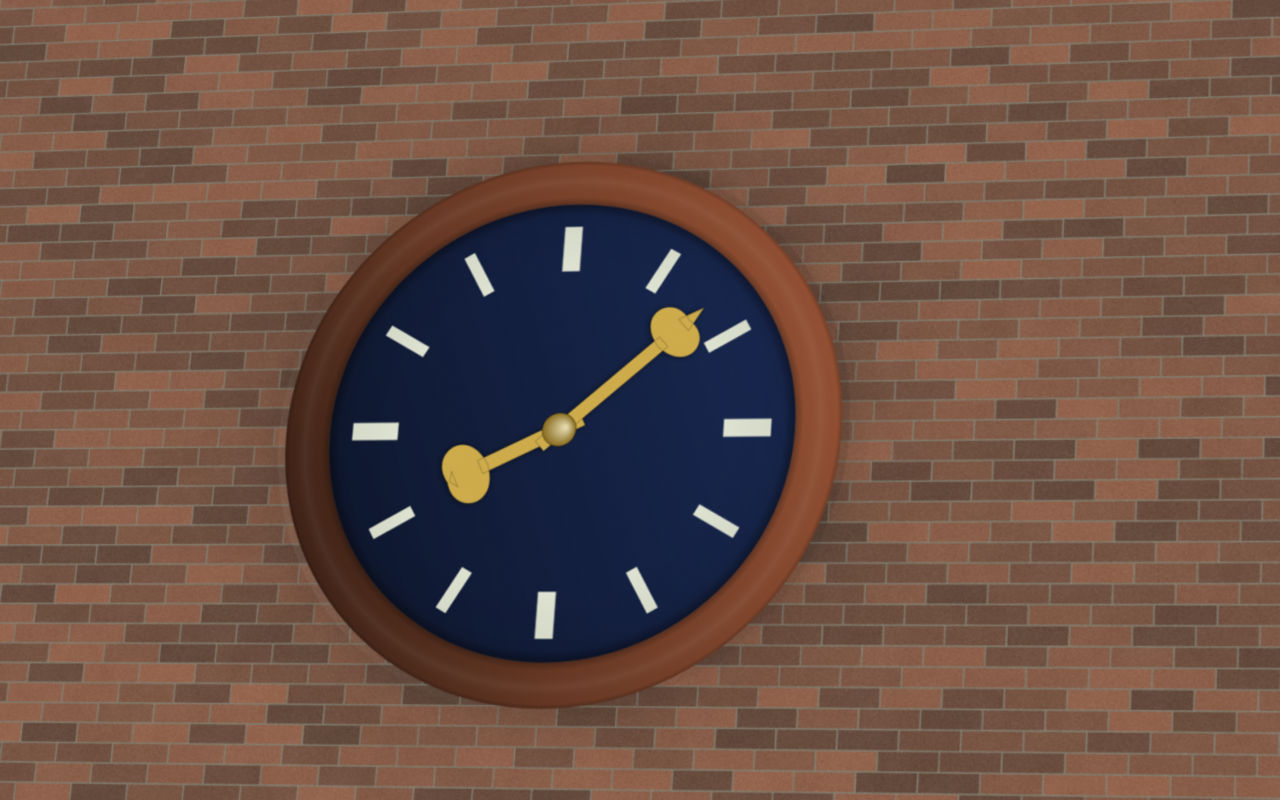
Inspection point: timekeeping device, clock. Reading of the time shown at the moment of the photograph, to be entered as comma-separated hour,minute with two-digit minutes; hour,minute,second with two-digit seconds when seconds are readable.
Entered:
8,08
